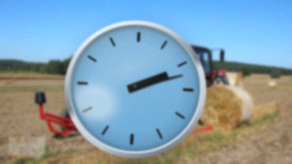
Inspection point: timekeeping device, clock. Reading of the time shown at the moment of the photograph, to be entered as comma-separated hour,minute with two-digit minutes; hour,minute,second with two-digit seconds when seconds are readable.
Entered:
2,12
